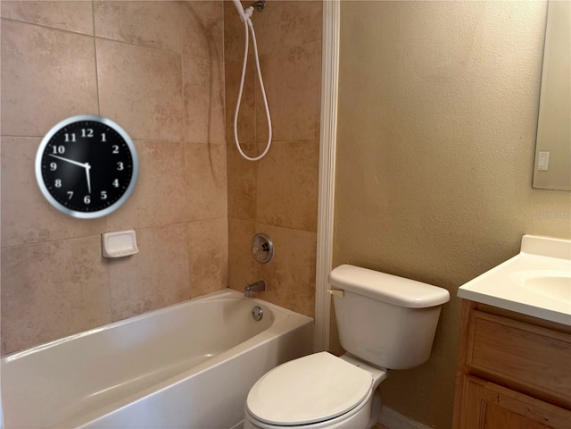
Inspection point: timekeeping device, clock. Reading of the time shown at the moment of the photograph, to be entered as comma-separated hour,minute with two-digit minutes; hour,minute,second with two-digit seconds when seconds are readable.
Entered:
5,48
